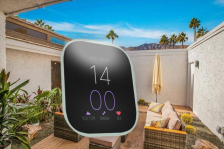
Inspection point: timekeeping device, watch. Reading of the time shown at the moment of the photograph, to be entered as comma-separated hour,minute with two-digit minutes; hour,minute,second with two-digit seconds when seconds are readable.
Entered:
14,00
